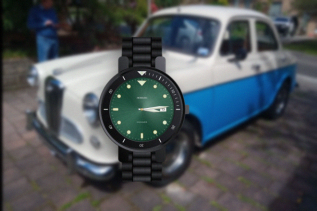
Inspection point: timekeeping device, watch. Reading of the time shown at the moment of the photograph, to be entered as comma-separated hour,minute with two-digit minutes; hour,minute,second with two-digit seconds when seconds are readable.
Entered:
3,14
